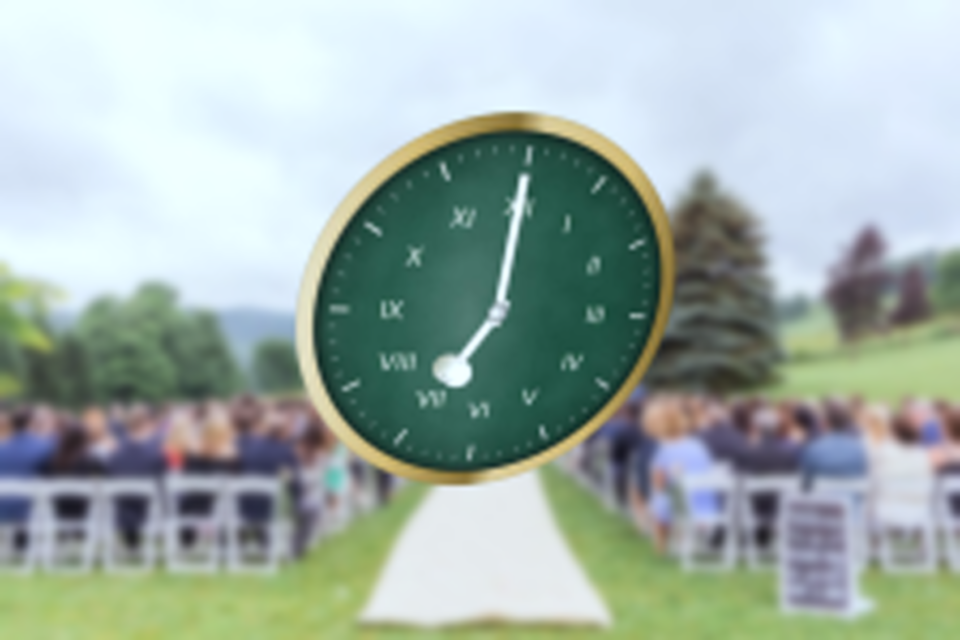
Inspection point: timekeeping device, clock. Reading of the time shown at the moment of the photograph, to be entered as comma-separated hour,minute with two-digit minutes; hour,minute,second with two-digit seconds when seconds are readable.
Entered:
7,00
